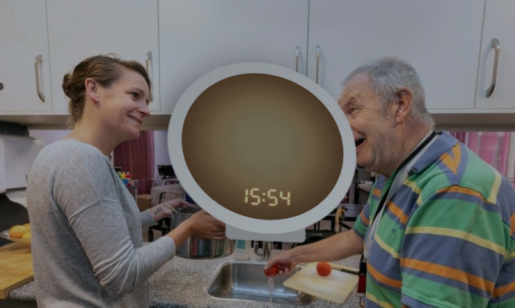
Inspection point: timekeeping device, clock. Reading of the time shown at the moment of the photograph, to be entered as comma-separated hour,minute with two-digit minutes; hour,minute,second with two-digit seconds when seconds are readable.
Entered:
15,54
